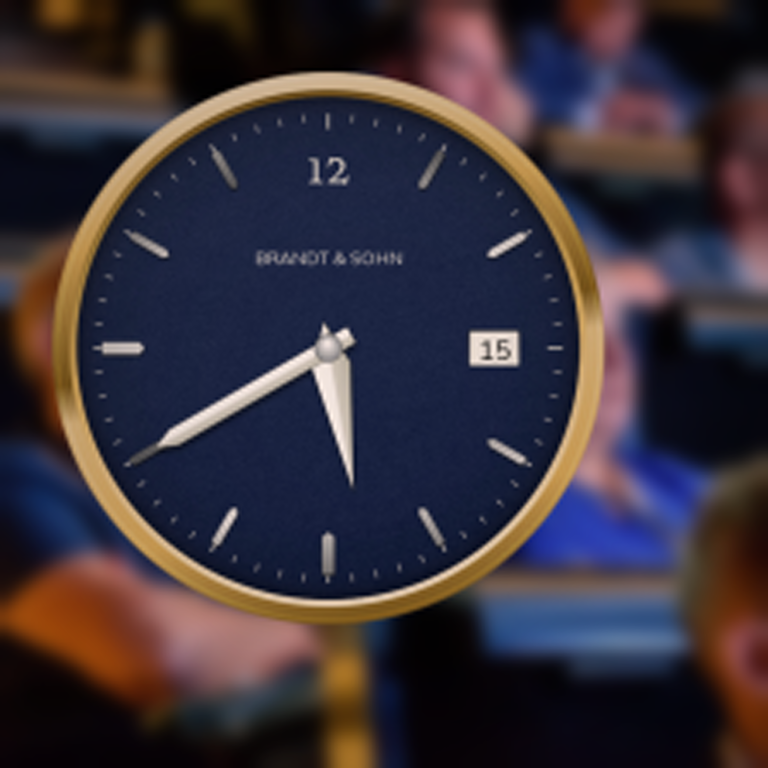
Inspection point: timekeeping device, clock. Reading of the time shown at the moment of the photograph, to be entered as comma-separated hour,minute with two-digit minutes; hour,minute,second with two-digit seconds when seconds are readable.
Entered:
5,40
